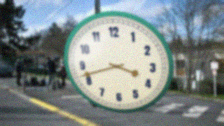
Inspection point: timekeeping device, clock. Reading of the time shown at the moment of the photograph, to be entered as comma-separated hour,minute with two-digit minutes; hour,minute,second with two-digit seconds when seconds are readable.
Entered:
3,42
